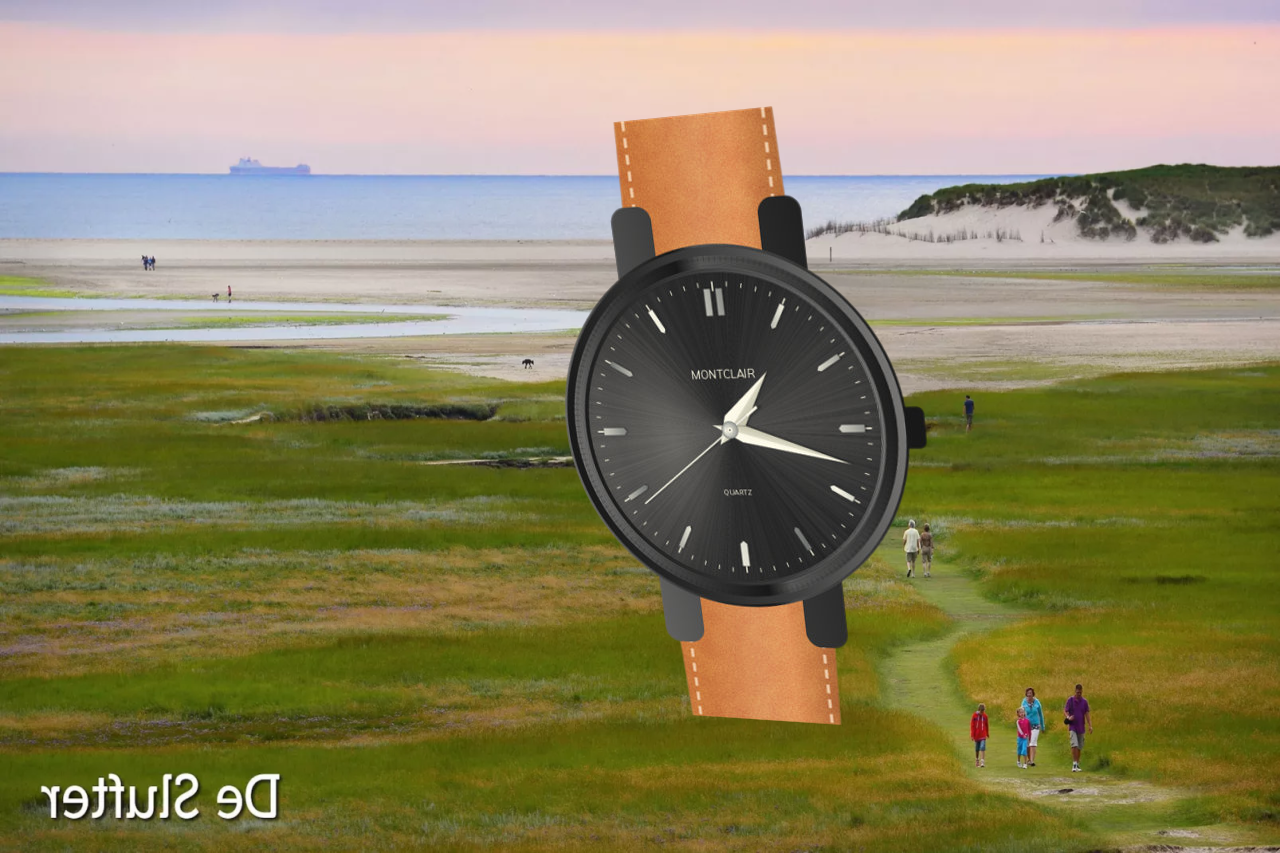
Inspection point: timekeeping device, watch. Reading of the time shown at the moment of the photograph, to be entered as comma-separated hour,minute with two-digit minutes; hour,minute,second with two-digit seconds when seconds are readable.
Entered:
1,17,39
